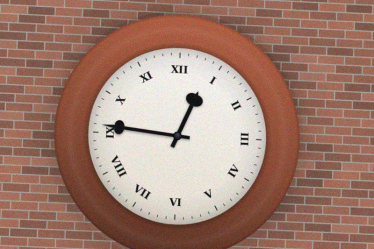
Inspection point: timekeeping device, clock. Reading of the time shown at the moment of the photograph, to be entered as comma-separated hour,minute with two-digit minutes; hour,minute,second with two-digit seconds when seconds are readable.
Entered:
12,46
